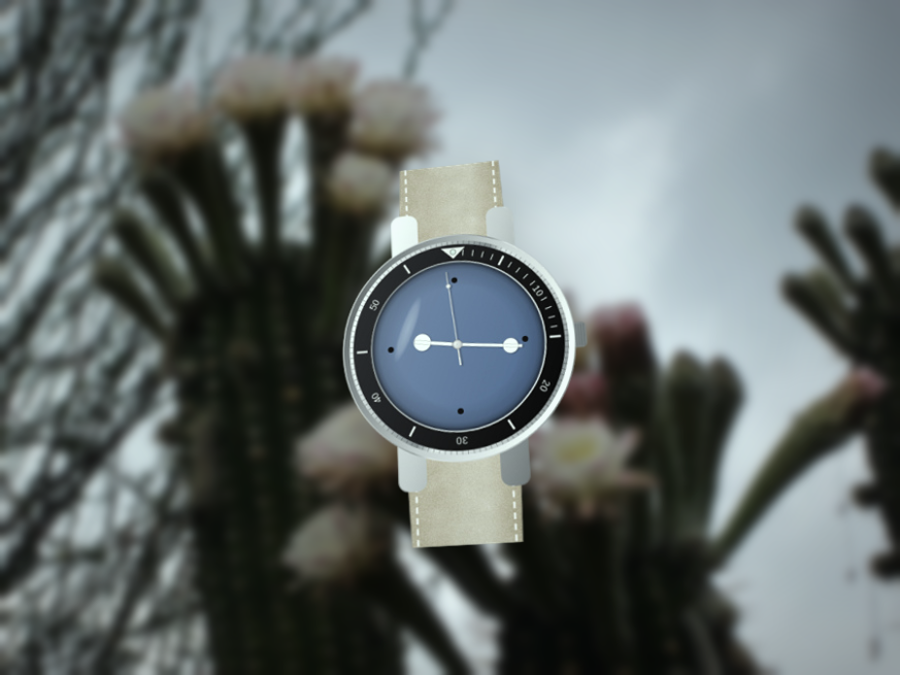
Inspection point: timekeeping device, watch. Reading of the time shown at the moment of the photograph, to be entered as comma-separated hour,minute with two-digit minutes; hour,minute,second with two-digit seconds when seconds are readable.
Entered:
9,15,59
